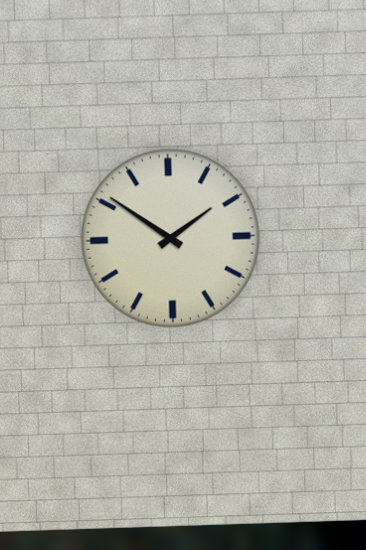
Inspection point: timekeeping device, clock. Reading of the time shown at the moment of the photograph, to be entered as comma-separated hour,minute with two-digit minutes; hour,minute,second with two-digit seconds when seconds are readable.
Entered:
1,51
